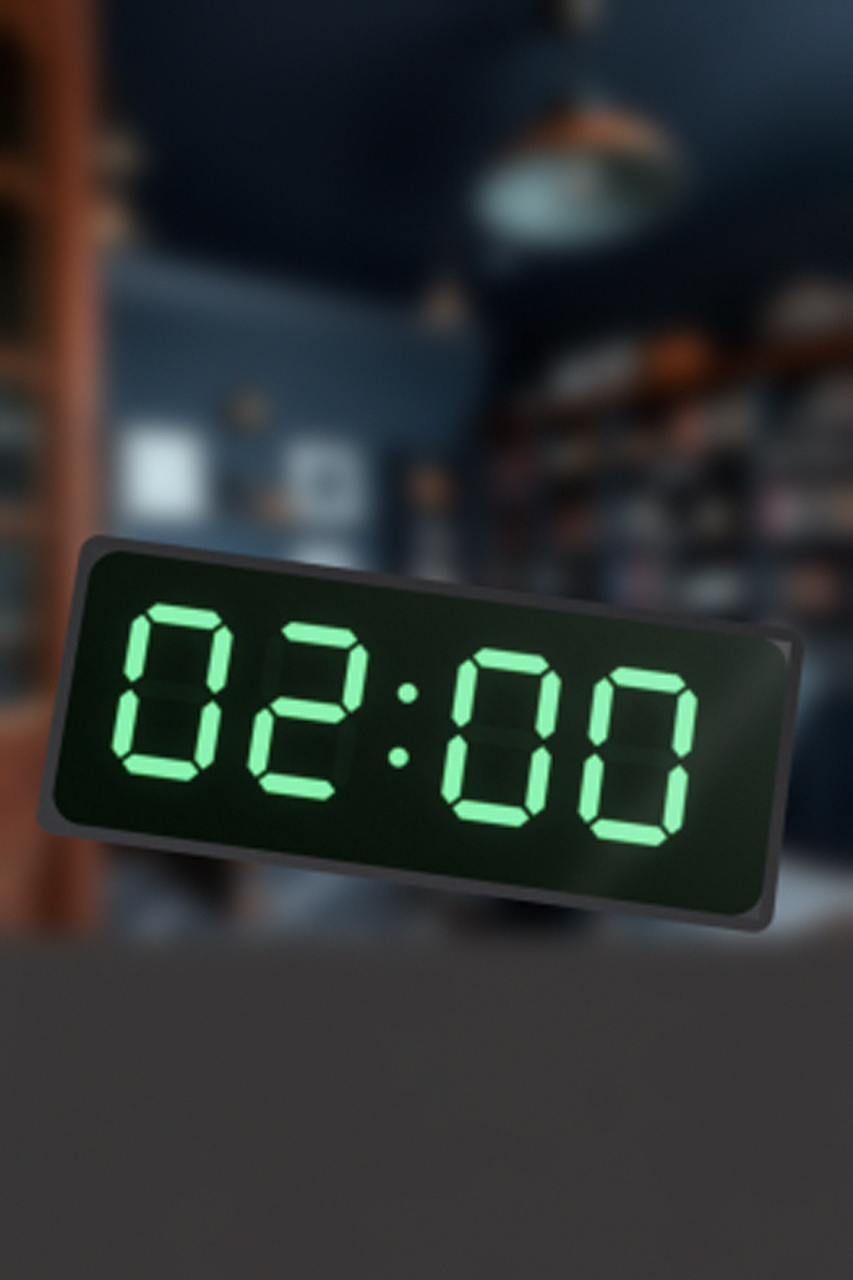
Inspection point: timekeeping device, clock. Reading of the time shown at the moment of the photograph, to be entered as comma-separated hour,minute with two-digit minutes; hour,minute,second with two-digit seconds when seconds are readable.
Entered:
2,00
